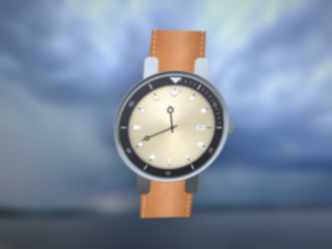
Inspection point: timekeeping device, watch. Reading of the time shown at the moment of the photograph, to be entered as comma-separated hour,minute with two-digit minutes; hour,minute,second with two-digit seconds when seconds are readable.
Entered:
11,41
